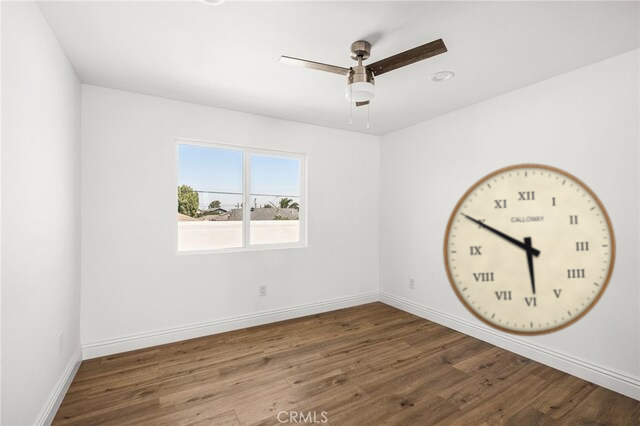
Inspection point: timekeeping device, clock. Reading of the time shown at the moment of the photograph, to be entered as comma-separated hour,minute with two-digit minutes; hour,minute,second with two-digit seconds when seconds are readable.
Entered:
5,50
